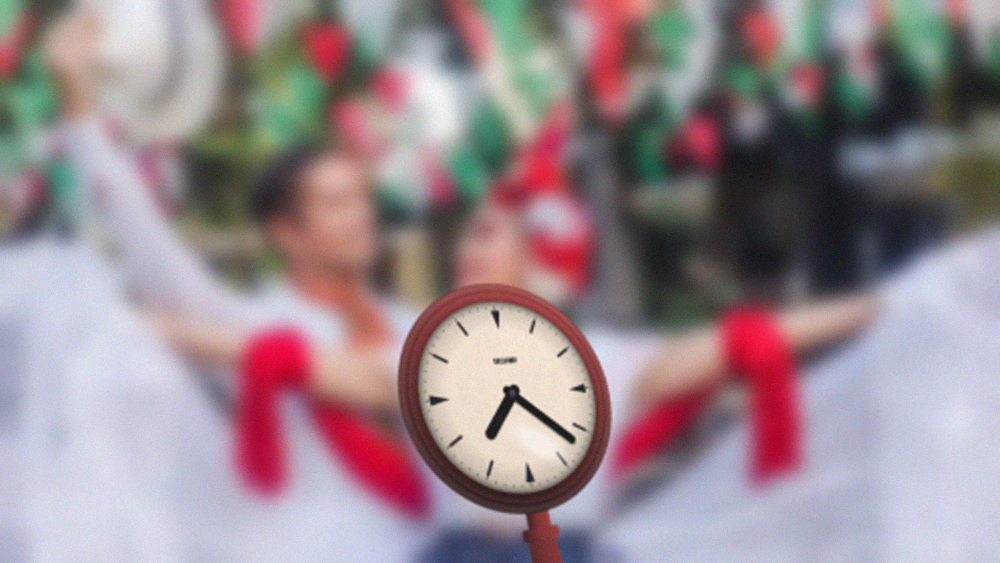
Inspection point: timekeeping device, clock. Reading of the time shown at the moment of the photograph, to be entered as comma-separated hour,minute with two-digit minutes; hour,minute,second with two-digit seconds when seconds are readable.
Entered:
7,22
